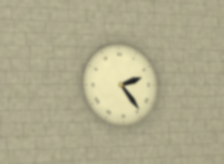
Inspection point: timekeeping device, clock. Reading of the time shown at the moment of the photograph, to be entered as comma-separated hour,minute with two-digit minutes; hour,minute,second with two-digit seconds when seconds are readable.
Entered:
2,24
